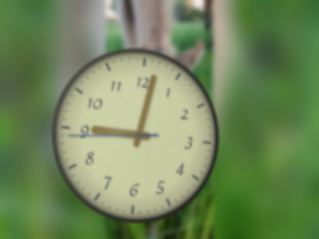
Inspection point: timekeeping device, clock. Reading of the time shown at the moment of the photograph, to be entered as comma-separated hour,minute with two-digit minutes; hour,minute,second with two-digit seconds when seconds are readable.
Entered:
9,01,44
